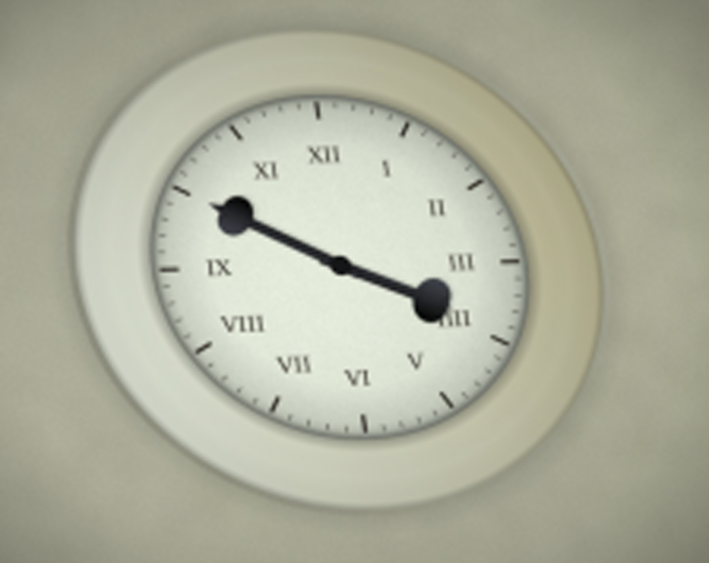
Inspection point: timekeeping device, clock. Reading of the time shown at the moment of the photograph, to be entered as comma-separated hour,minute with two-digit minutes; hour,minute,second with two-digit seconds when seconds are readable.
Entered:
3,50
